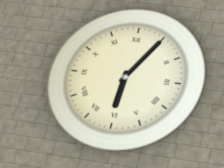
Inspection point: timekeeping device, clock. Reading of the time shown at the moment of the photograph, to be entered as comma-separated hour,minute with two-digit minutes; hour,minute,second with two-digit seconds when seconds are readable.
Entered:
6,05
